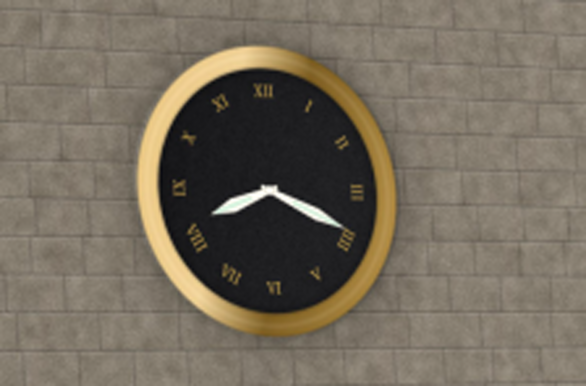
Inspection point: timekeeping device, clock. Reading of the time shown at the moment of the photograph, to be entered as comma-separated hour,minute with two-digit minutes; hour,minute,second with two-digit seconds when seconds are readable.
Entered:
8,19
